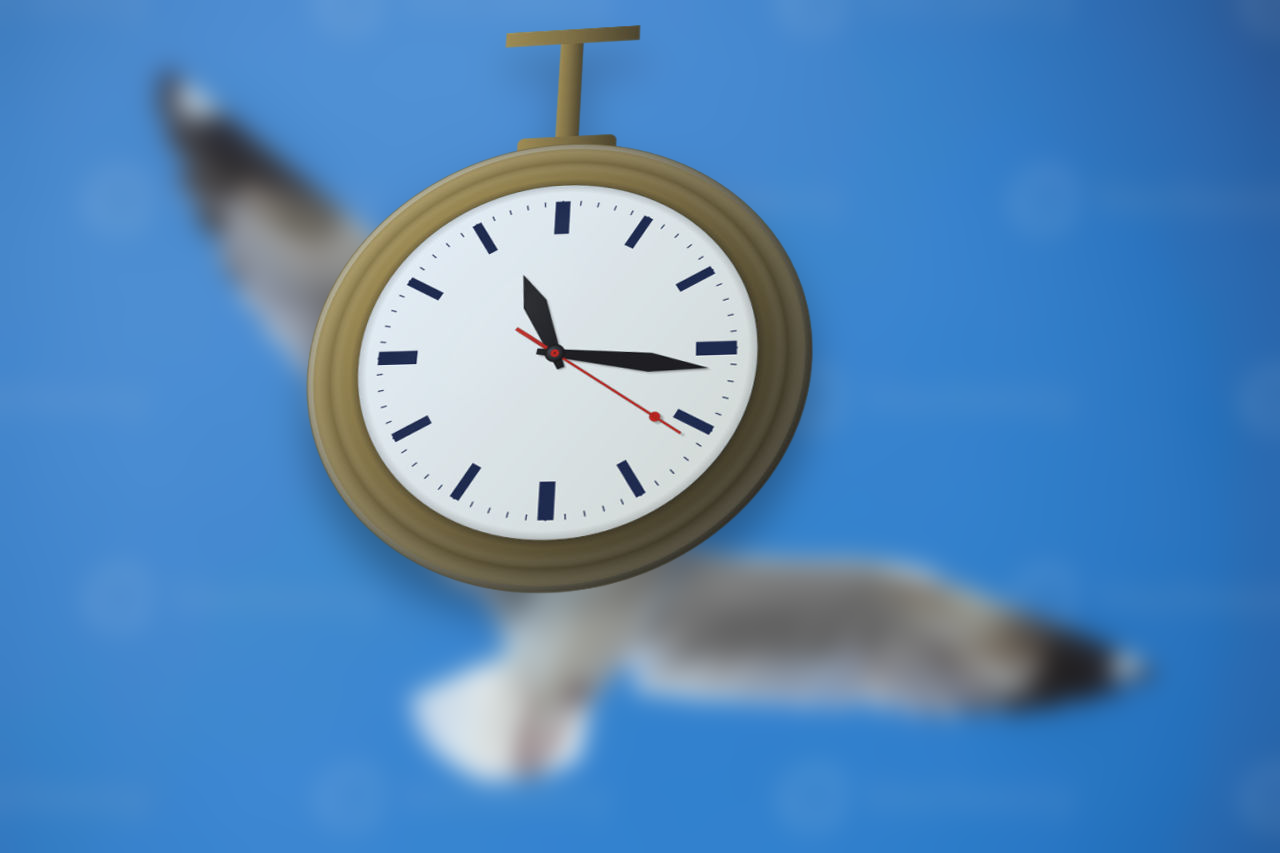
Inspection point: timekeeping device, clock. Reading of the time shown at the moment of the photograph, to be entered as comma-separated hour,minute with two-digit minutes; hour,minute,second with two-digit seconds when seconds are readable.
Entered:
11,16,21
